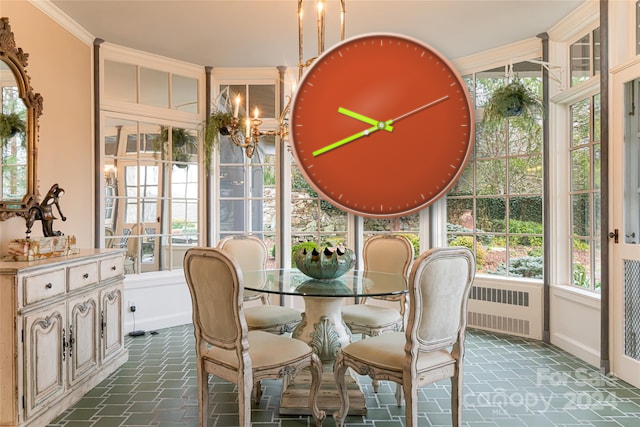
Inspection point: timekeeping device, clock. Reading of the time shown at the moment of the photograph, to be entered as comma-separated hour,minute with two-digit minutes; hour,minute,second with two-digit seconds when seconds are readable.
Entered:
9,41,11
